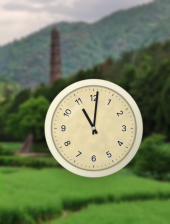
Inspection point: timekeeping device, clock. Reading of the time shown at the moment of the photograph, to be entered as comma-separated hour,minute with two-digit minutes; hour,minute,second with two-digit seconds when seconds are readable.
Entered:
11,01
